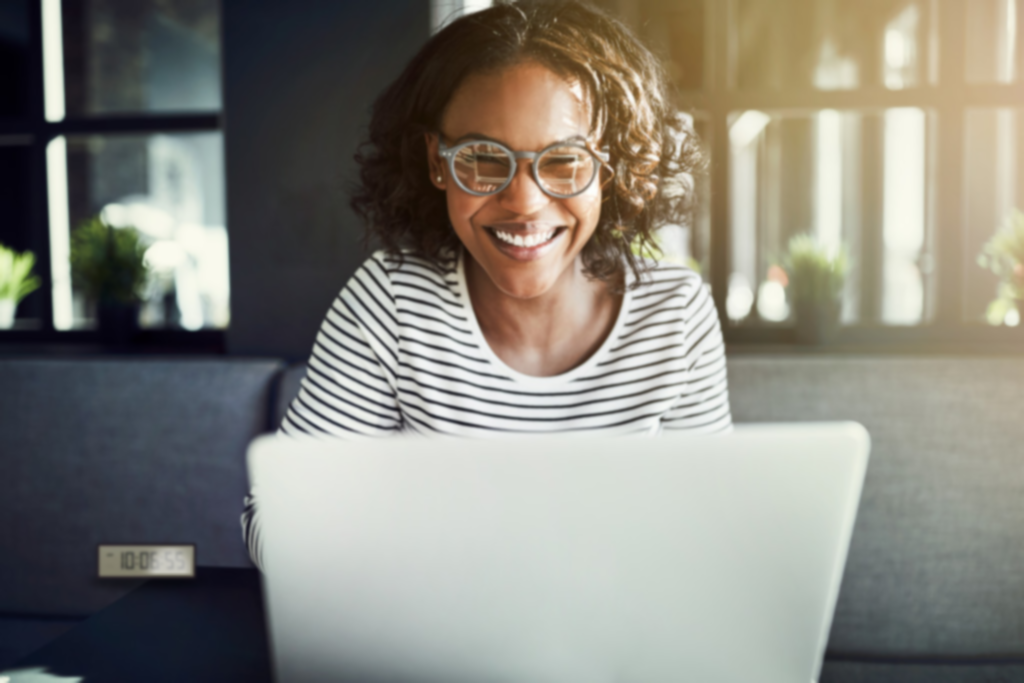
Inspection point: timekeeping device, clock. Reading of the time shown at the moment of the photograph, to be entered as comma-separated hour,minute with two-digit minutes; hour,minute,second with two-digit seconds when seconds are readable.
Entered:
10,06,55
